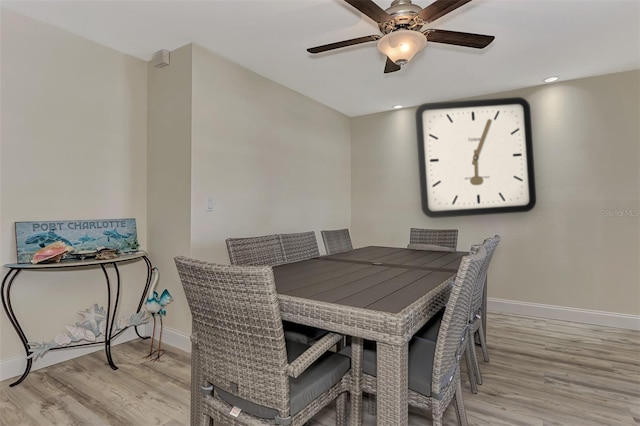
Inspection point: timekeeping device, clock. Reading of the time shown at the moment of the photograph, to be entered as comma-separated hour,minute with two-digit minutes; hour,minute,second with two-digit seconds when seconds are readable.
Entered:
6,04
